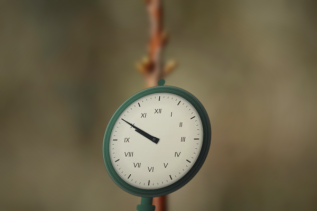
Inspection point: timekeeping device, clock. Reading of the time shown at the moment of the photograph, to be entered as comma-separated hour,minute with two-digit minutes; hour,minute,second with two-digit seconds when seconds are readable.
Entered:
9,50
